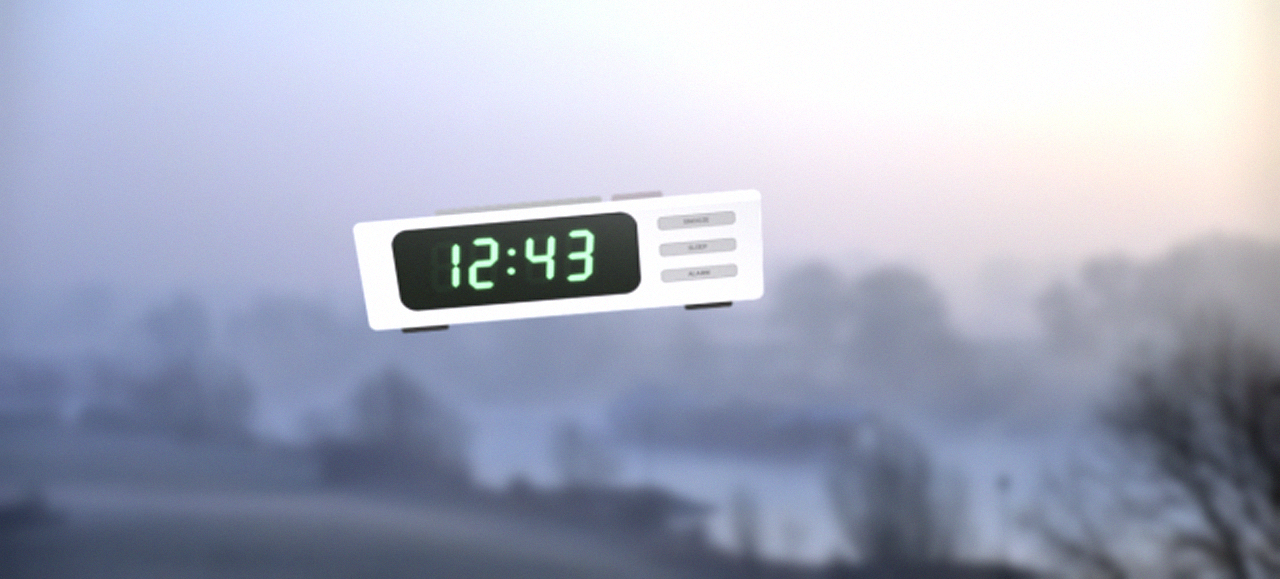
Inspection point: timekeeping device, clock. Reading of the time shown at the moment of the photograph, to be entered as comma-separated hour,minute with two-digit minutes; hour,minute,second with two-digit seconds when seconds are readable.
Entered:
12,43
